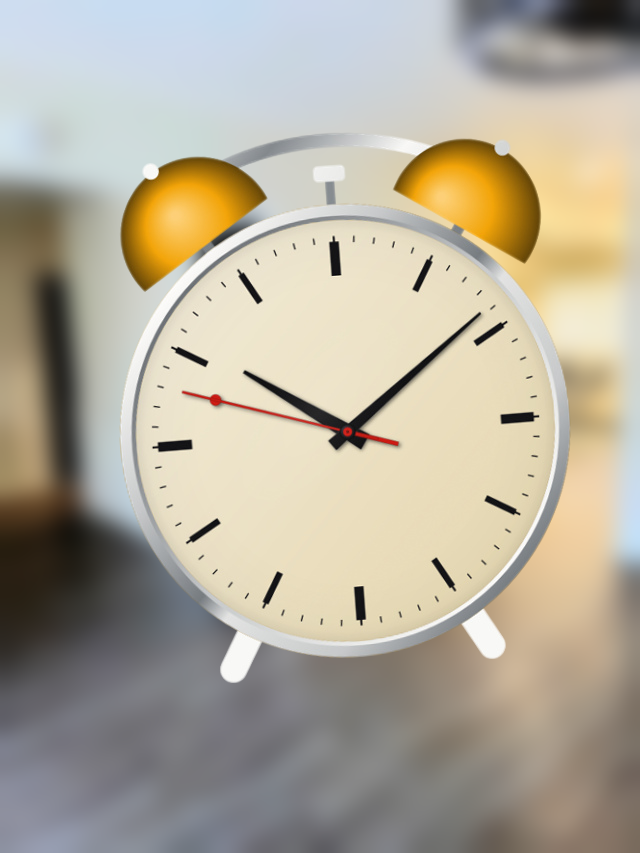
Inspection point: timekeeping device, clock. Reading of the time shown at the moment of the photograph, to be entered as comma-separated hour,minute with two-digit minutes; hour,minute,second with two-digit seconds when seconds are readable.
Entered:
10,08,48
